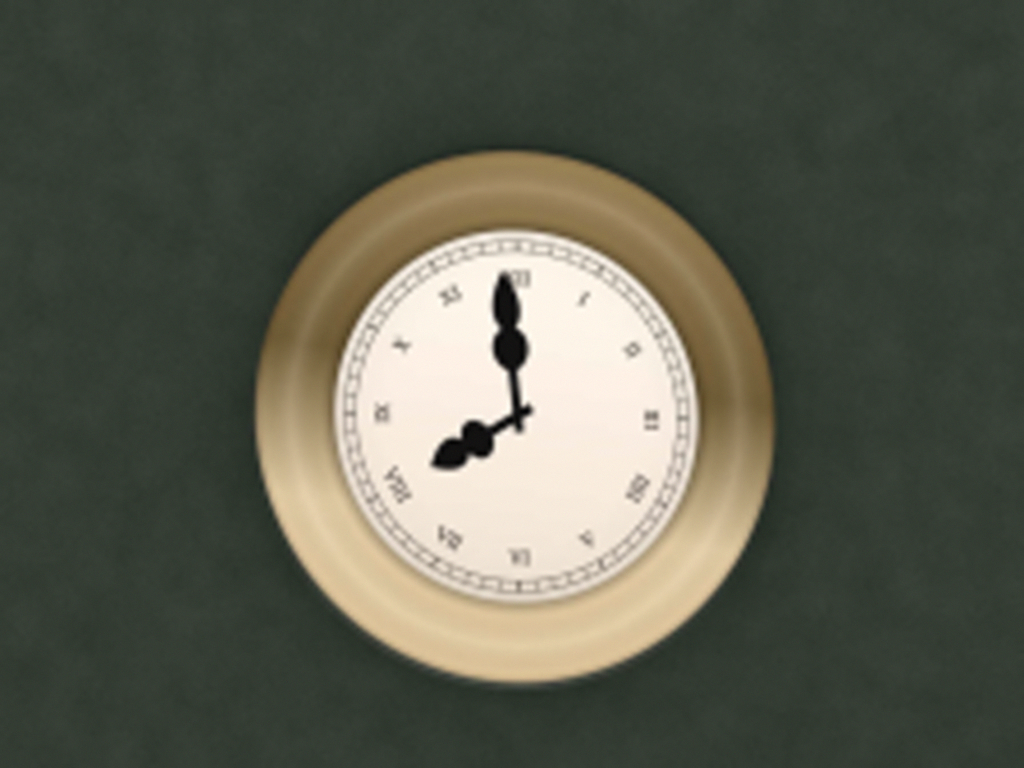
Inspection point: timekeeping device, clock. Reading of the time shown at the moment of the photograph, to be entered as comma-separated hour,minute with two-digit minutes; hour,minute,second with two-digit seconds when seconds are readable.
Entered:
7,59
